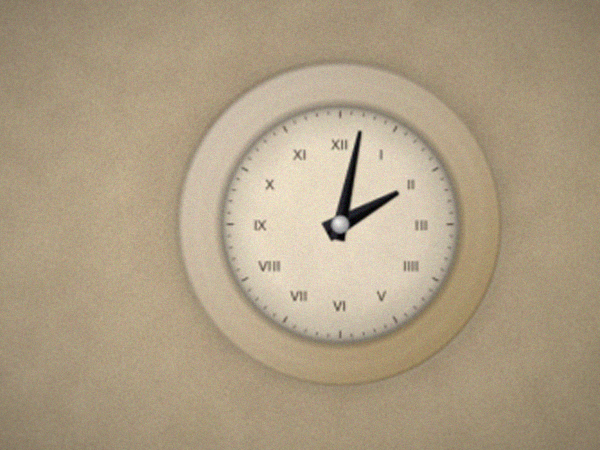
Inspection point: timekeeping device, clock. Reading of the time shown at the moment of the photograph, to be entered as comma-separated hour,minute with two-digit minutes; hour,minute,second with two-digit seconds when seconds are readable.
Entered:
2,02
